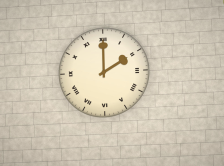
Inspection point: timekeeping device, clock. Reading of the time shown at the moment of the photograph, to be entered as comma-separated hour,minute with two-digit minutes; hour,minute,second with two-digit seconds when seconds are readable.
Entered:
2,00
